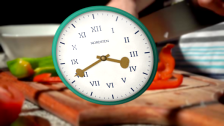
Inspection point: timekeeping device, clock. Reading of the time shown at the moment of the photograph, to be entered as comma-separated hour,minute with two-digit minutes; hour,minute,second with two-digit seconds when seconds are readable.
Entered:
3,41
